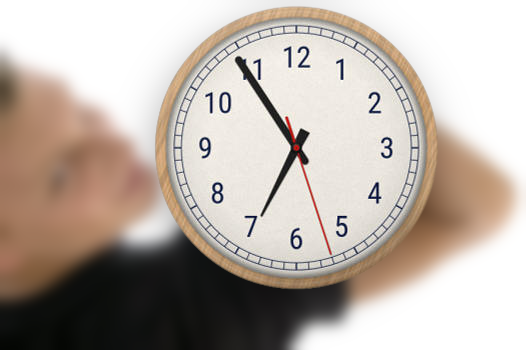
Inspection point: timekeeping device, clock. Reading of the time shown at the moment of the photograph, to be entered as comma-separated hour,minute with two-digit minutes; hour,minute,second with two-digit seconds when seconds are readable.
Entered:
6,54,27
